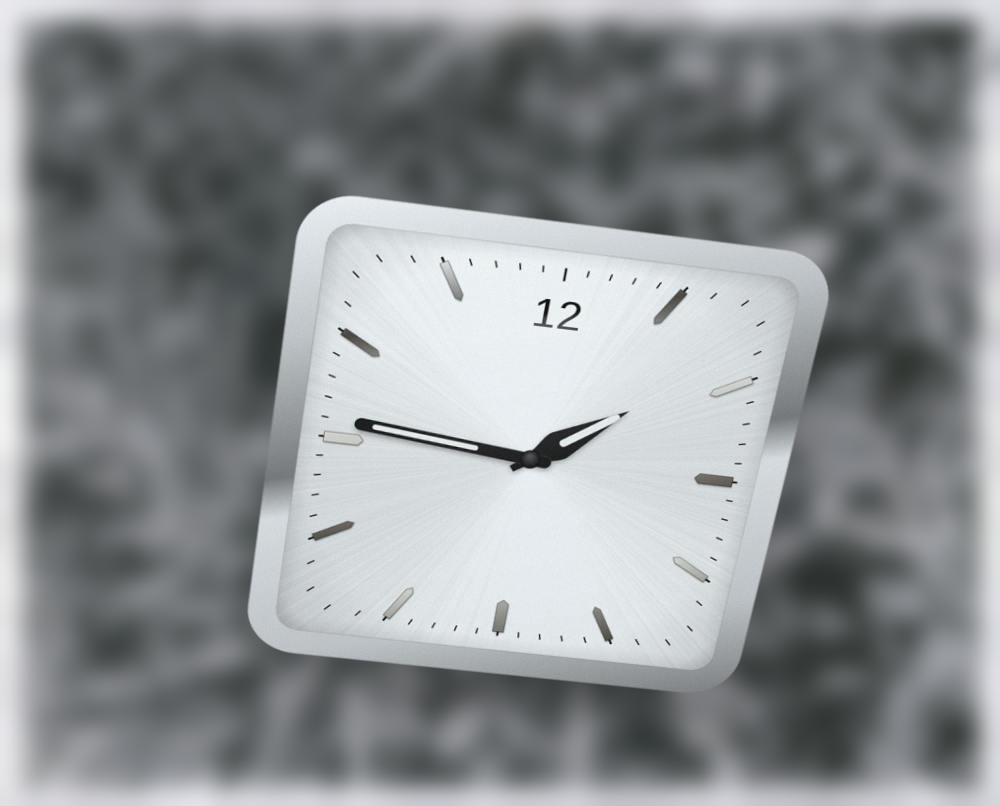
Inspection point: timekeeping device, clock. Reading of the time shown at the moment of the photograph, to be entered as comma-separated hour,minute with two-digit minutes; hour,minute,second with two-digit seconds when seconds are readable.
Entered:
1,46
